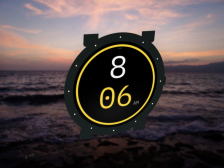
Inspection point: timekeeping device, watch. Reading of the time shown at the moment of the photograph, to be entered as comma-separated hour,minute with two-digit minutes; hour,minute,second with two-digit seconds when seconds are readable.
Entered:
8,06
